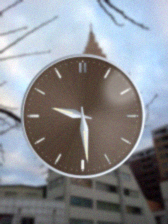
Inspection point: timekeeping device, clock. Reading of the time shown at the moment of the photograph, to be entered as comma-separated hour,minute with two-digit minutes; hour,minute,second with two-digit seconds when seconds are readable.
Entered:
9,29
